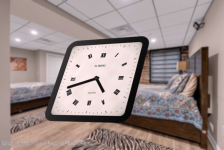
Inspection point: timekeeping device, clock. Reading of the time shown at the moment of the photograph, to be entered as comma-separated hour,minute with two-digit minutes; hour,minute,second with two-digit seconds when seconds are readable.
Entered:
4,42
